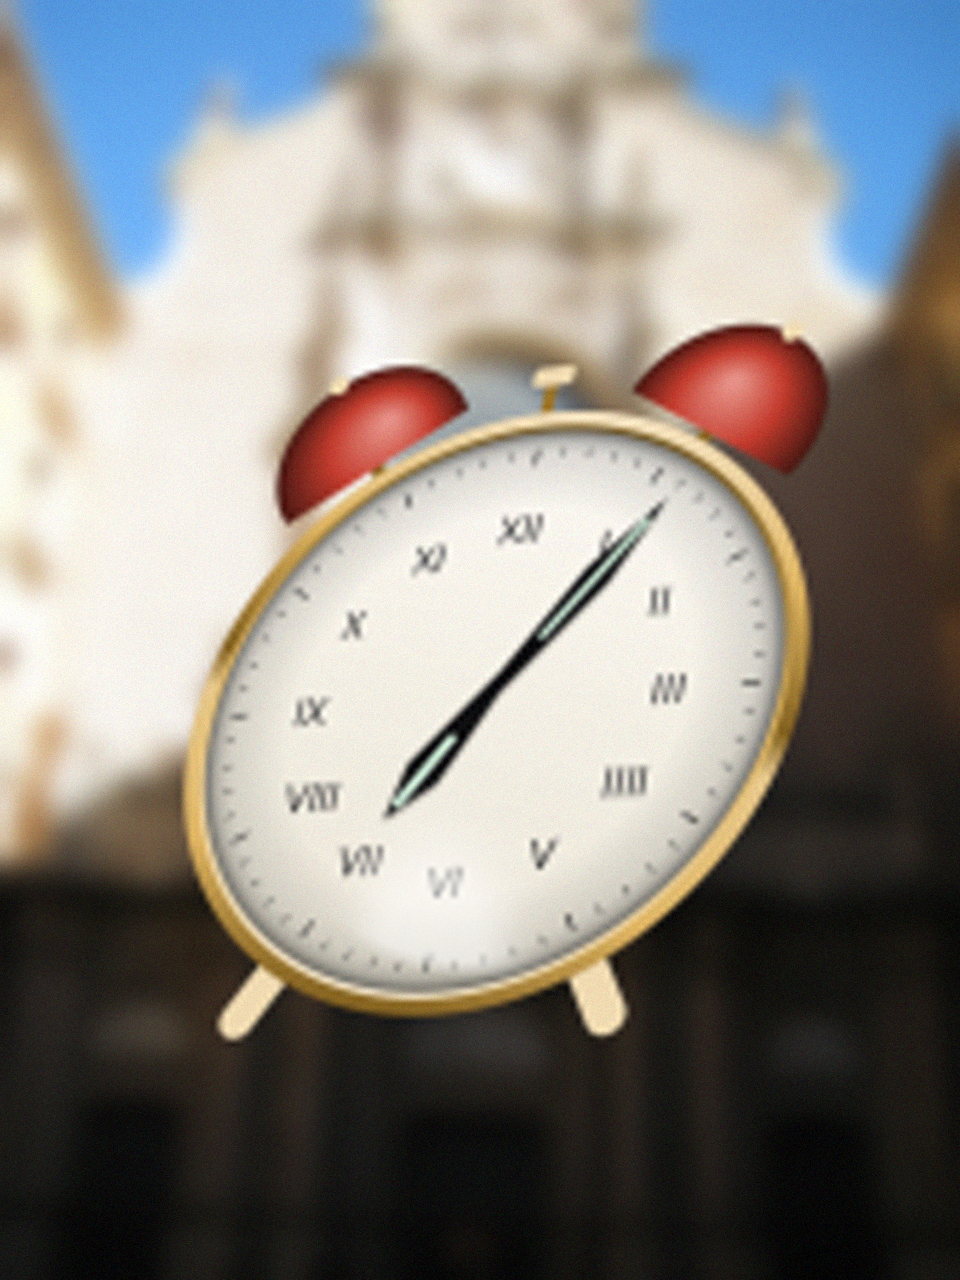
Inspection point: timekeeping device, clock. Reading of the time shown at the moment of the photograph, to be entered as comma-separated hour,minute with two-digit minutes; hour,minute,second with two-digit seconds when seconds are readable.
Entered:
7,06
